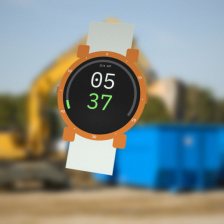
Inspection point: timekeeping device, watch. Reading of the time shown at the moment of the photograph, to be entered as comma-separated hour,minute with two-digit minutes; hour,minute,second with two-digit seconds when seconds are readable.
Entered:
5,37
